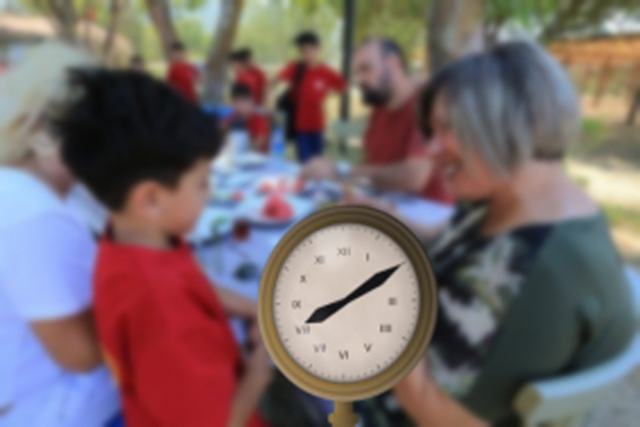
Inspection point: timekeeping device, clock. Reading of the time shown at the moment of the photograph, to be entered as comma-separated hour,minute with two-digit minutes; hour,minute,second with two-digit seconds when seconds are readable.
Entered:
8,10
